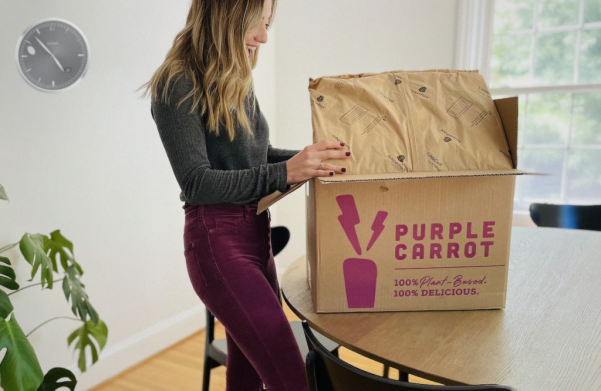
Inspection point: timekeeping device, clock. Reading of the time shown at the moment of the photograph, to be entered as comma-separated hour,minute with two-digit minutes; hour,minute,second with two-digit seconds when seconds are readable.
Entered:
4,53
